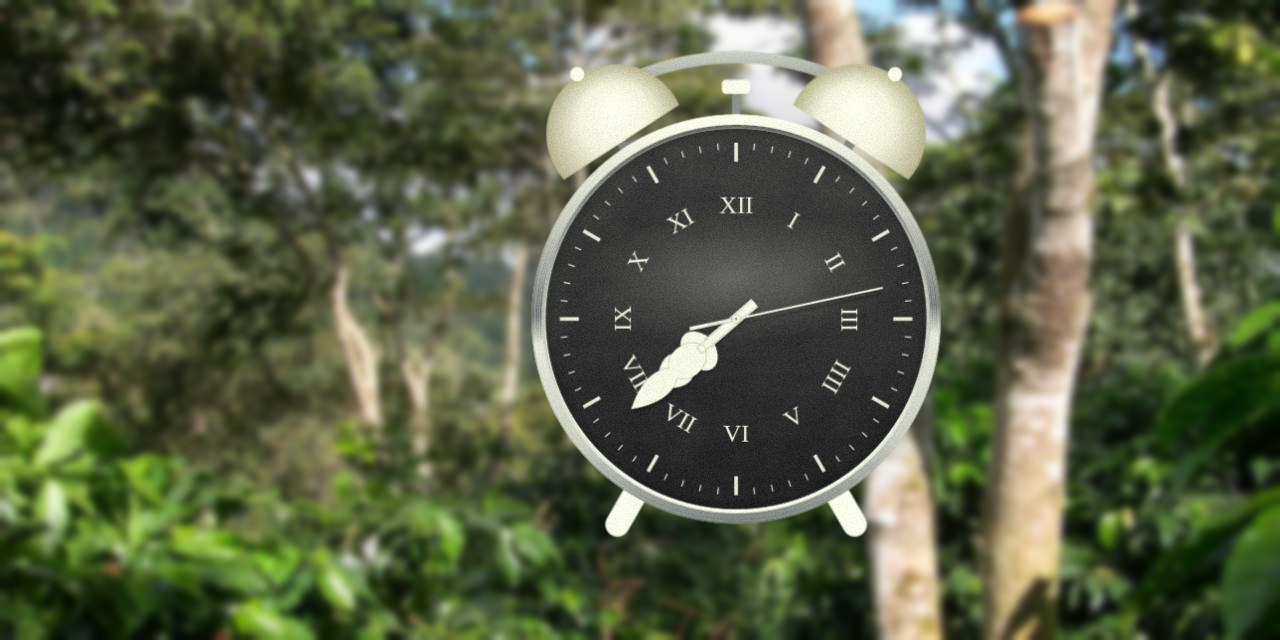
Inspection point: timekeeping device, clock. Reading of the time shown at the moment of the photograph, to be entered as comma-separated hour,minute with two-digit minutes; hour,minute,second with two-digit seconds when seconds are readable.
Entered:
7,38,13
